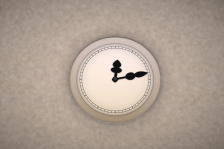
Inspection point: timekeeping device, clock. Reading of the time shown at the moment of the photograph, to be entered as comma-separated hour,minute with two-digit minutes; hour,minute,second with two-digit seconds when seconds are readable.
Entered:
12,13
